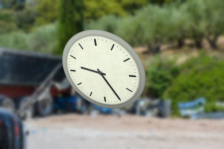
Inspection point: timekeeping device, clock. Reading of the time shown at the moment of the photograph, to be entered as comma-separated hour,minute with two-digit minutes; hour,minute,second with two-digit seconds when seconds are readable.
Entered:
9,25
